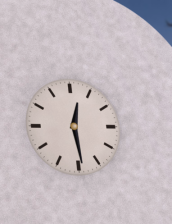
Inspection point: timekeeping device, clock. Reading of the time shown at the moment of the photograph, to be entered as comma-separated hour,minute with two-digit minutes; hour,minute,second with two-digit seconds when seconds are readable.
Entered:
12,29
